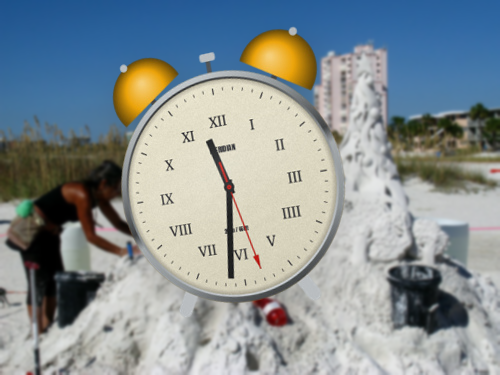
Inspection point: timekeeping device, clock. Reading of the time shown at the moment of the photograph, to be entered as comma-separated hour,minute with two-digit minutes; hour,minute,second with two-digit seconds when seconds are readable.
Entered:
11,31,28
